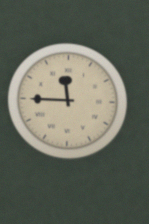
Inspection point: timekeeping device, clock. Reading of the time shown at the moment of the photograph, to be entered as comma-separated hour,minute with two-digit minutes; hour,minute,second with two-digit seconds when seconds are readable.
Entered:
11,45
